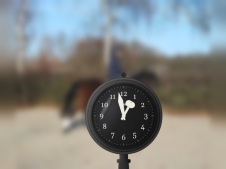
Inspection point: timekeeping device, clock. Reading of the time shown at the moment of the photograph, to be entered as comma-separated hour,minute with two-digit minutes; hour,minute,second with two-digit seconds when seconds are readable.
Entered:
12,58
